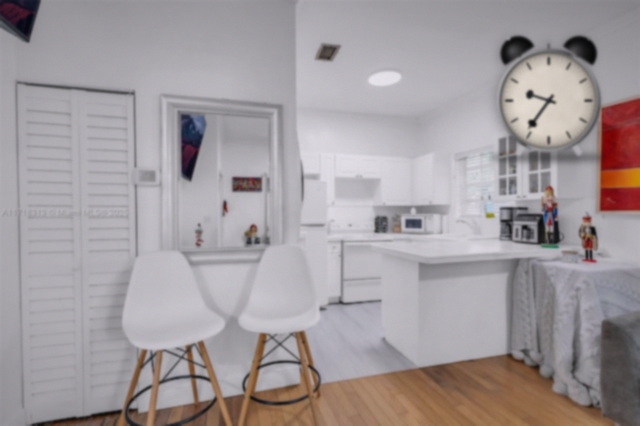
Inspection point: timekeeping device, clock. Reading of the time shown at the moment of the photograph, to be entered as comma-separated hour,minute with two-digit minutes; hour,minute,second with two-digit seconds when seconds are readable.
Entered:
9,36
